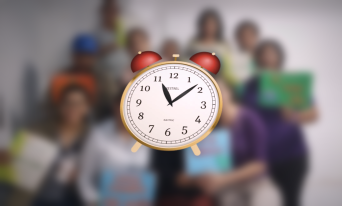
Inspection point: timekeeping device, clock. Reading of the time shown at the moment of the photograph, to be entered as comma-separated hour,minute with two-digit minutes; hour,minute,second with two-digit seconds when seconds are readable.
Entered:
11,08
